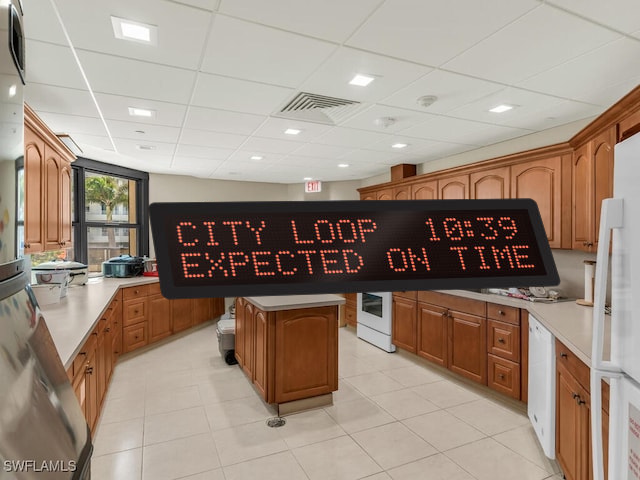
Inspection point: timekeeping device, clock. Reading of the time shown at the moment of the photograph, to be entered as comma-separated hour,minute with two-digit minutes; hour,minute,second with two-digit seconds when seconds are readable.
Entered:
10,39
